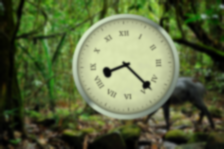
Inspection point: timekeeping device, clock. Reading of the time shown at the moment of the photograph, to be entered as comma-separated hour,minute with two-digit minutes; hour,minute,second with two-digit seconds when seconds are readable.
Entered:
8,23
